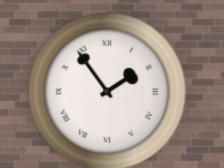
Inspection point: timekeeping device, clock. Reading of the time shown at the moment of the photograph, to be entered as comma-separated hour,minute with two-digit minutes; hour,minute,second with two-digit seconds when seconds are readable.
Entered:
1,54
